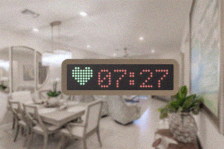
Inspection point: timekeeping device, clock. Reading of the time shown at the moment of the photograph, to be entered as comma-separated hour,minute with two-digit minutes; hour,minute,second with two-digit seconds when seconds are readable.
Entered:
7,27
